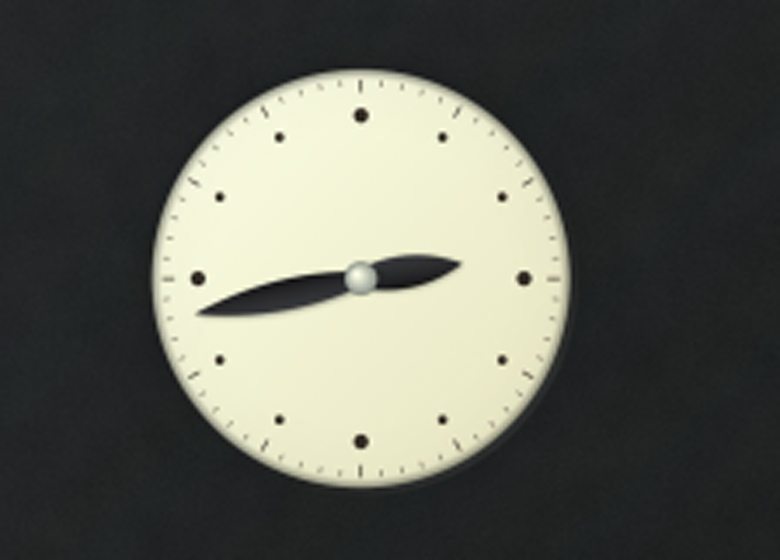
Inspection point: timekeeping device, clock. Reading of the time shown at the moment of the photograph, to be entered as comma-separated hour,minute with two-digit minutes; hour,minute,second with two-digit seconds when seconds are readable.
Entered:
2,43
